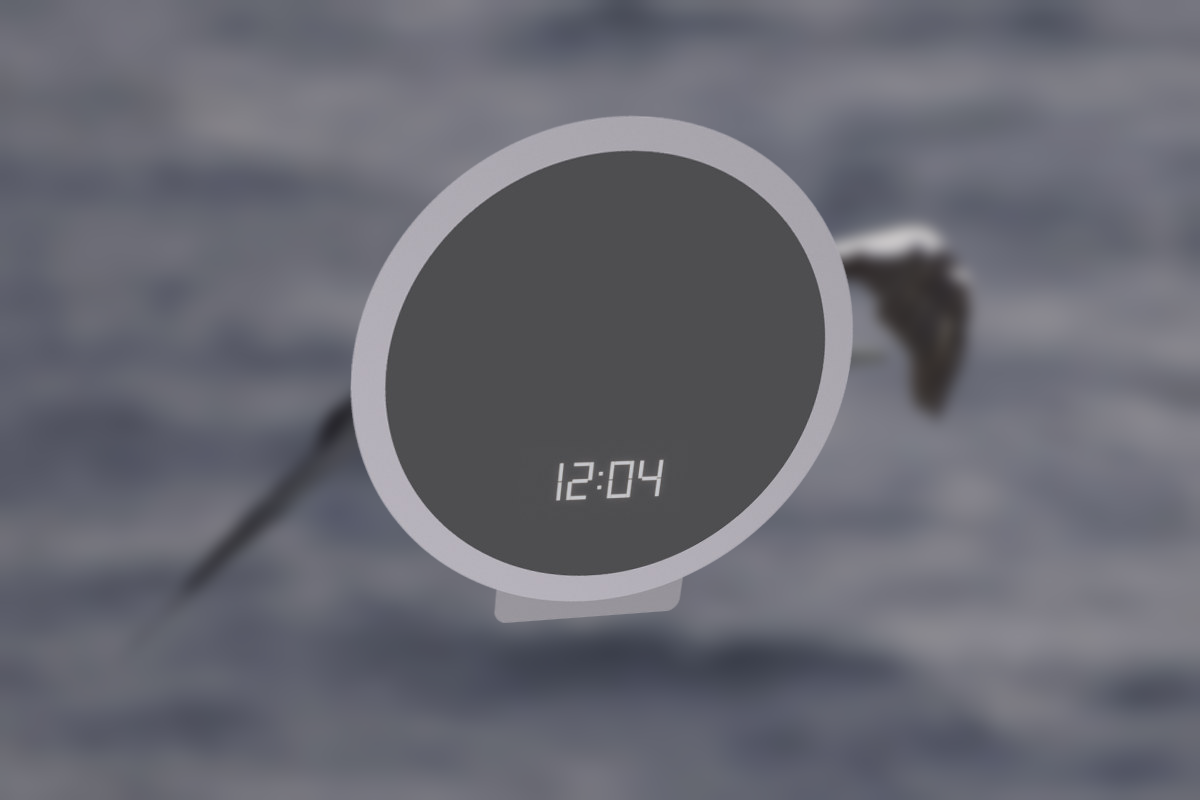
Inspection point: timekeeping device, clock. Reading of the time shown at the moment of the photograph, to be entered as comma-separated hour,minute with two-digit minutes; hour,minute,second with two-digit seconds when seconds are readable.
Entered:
12,04
